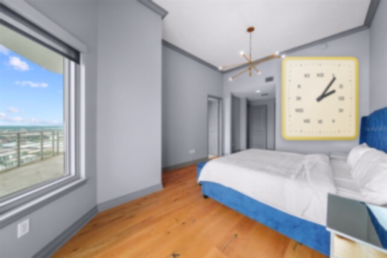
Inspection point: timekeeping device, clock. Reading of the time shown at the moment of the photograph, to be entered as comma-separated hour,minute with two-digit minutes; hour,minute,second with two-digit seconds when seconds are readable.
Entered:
2,06
